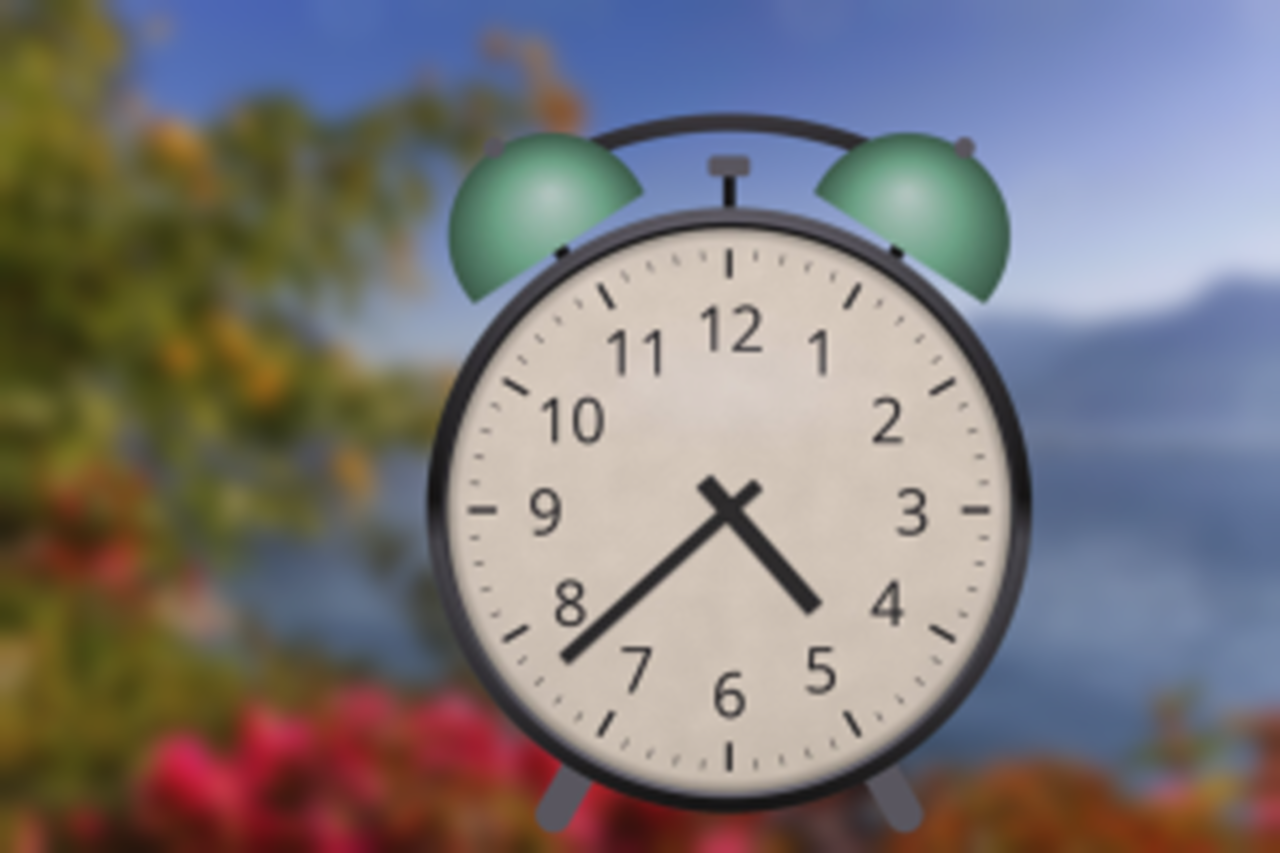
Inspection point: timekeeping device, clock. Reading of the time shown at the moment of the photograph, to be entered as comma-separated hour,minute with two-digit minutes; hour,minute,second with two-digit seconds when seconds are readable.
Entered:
4,38
